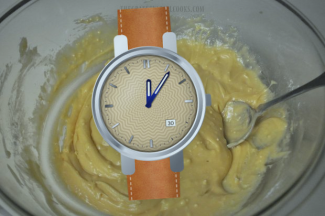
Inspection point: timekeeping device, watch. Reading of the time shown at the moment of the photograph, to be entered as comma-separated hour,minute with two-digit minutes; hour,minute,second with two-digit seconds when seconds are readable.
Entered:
12,06
